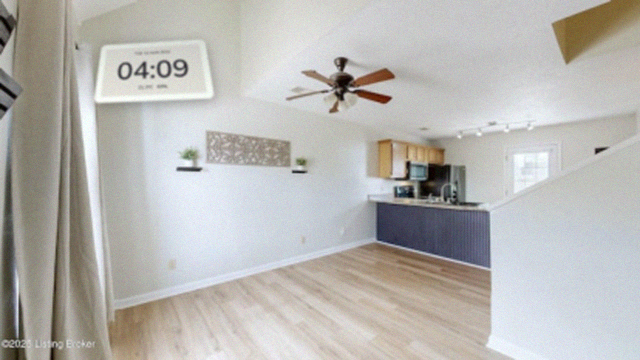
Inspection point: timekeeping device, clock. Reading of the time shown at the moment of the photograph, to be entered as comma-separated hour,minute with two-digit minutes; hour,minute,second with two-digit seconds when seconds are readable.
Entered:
4,09
